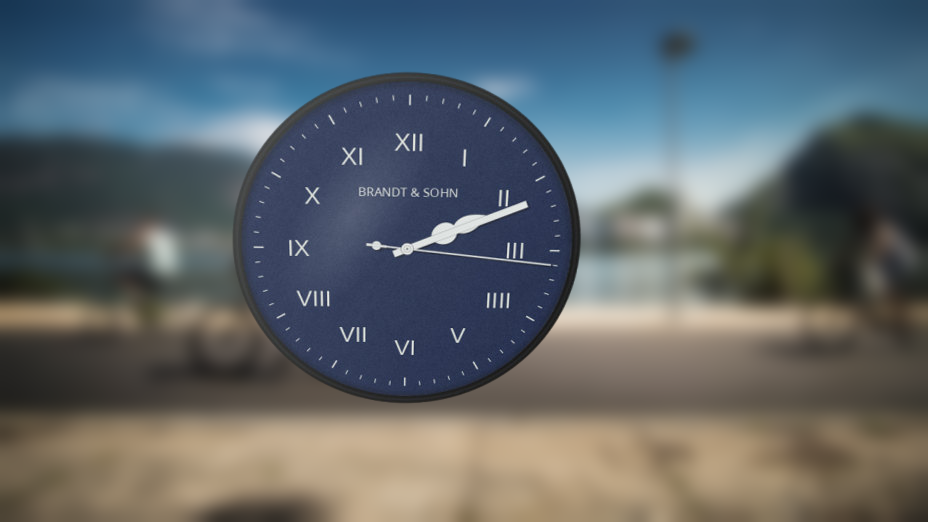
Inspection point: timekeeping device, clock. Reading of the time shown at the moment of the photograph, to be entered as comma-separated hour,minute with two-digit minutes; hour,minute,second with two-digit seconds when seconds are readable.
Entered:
2,11,16
